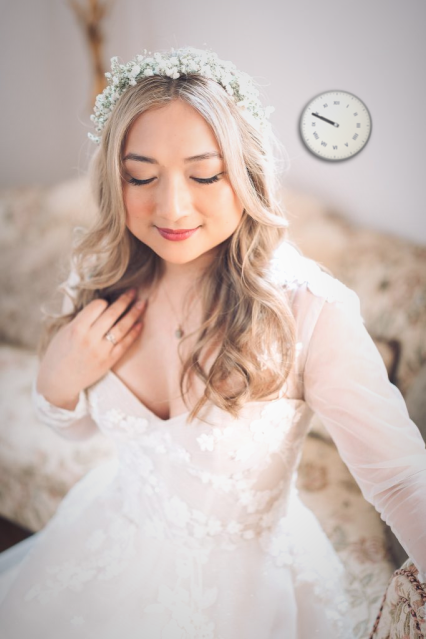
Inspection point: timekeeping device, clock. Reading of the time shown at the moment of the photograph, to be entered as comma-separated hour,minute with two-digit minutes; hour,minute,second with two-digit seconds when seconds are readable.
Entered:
9,49
